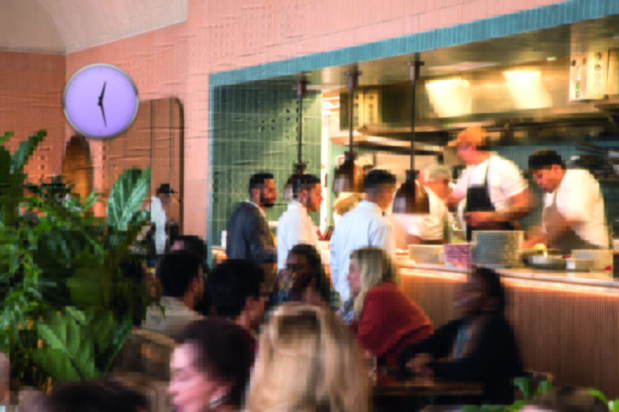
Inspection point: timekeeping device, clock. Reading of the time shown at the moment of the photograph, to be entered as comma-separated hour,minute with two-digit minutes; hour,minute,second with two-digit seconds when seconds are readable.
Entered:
12,28
